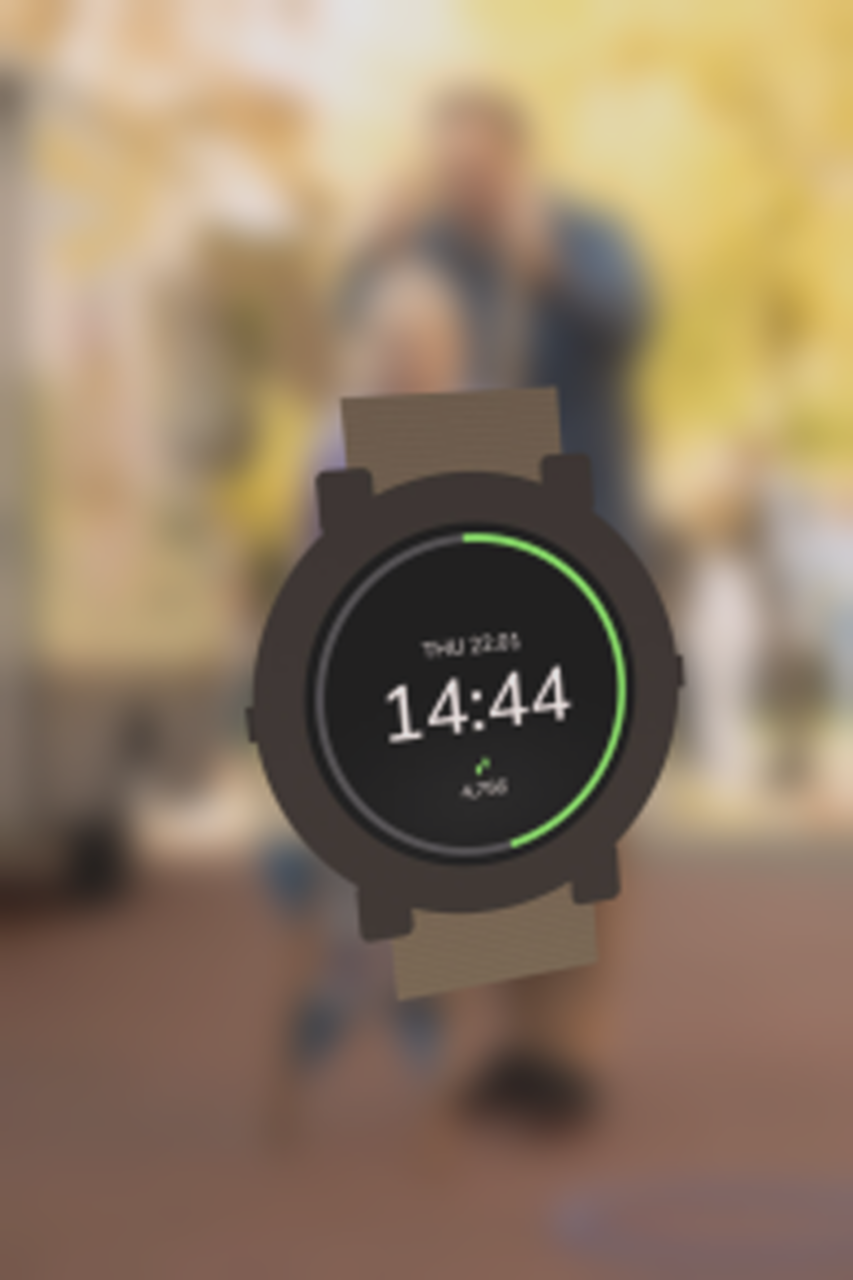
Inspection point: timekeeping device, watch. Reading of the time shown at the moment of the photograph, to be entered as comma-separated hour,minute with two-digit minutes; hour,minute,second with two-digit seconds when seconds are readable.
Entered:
14,44
